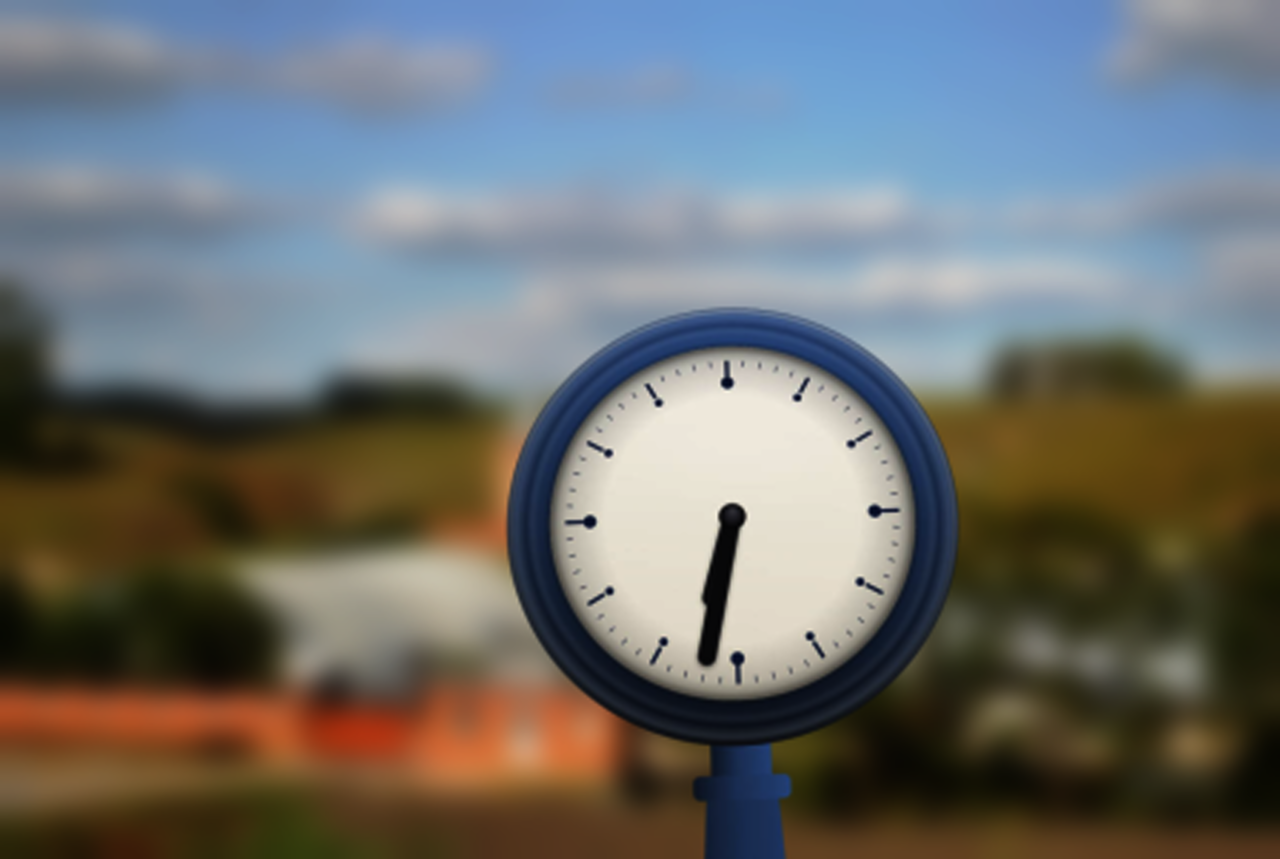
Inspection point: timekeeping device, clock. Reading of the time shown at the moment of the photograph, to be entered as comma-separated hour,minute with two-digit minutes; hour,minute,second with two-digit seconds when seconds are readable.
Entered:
6,32
